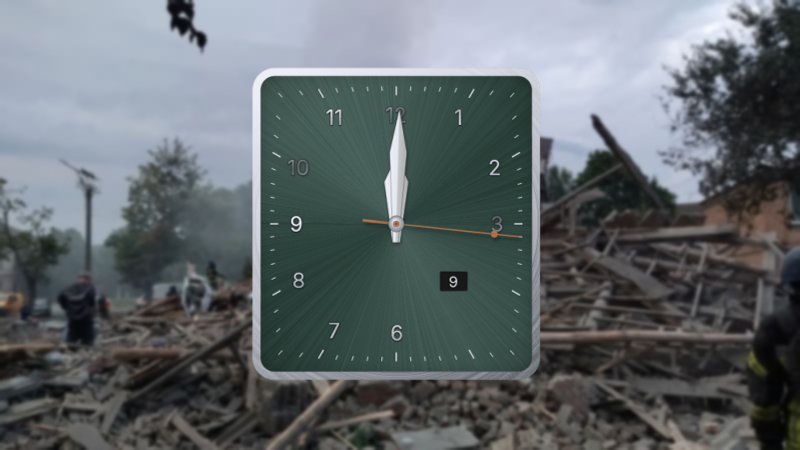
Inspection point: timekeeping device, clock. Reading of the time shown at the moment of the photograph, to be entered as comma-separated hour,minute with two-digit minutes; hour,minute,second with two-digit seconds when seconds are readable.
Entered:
12,00,16
